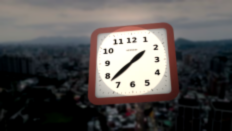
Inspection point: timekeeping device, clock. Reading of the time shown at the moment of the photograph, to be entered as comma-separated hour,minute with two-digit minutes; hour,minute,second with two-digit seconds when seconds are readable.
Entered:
1,38
